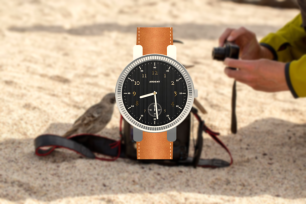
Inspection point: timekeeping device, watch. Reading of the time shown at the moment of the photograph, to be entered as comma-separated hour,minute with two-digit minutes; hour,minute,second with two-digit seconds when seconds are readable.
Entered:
8,29
